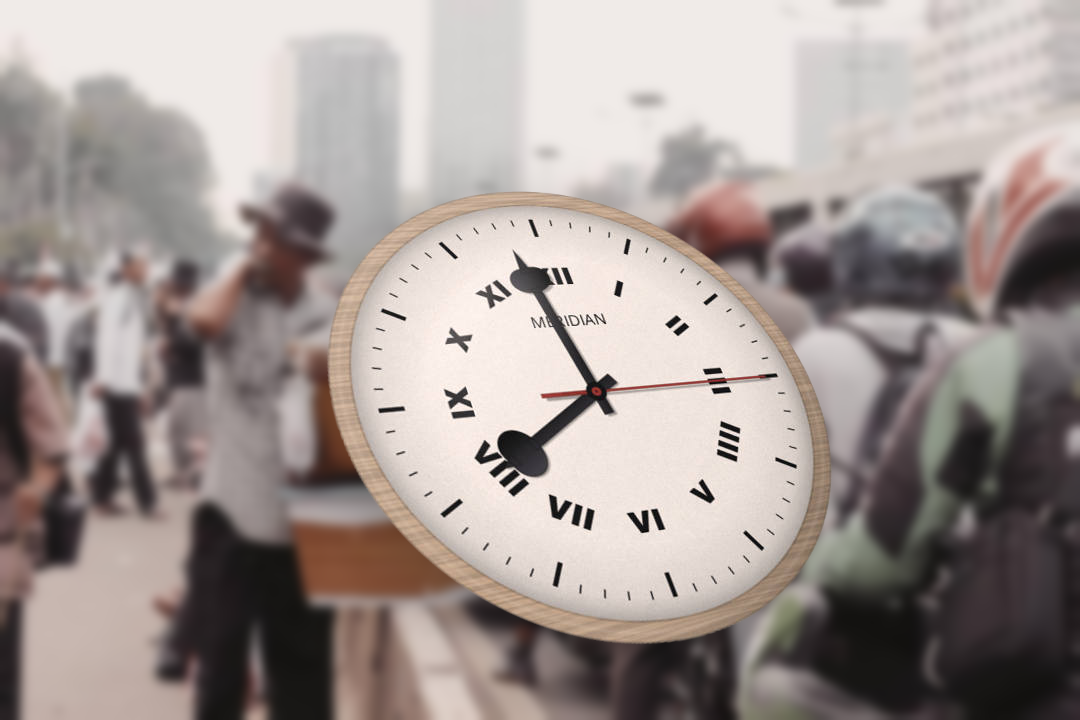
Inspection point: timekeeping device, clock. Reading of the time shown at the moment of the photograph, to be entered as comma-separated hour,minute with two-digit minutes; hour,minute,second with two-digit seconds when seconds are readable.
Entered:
7,58,15
